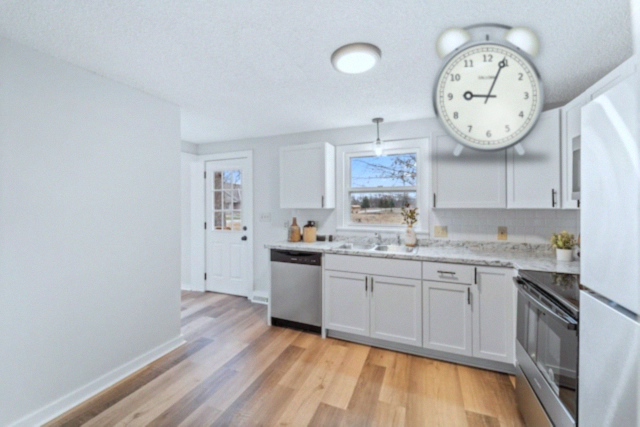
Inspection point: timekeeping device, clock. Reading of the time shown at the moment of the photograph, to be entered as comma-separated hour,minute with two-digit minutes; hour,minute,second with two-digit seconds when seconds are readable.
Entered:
9,04
